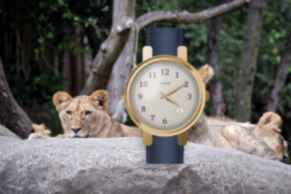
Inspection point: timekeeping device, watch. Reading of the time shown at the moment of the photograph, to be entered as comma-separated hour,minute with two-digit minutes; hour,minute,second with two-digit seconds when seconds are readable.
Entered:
4,10
